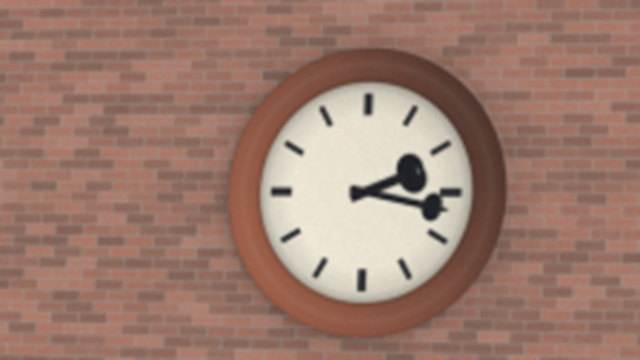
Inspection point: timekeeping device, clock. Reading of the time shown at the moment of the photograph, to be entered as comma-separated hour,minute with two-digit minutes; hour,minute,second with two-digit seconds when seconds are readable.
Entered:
2,17
